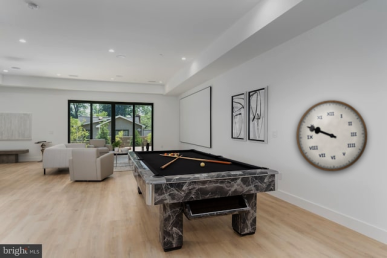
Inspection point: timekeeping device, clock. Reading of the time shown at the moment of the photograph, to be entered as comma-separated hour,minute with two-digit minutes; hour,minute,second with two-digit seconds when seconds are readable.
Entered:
9,49
